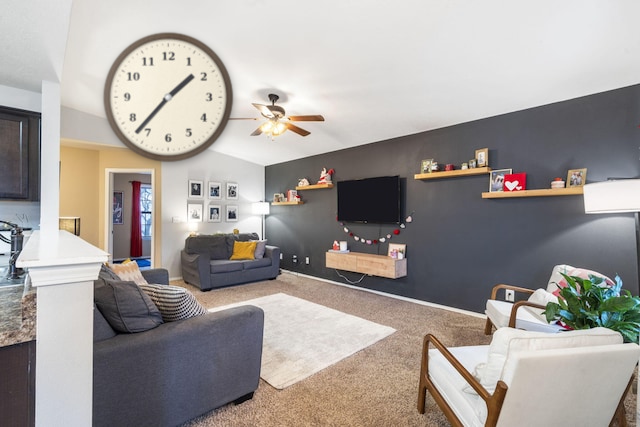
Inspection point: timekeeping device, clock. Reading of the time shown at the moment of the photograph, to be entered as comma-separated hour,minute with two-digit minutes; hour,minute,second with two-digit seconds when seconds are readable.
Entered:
1,37
